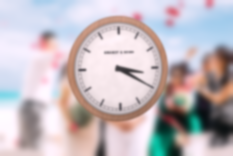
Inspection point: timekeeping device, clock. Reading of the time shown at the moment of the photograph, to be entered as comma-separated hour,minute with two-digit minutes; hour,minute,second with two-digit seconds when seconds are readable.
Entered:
3,20
